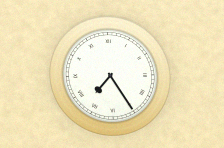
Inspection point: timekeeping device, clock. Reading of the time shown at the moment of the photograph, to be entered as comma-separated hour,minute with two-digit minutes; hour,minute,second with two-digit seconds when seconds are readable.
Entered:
7,25
